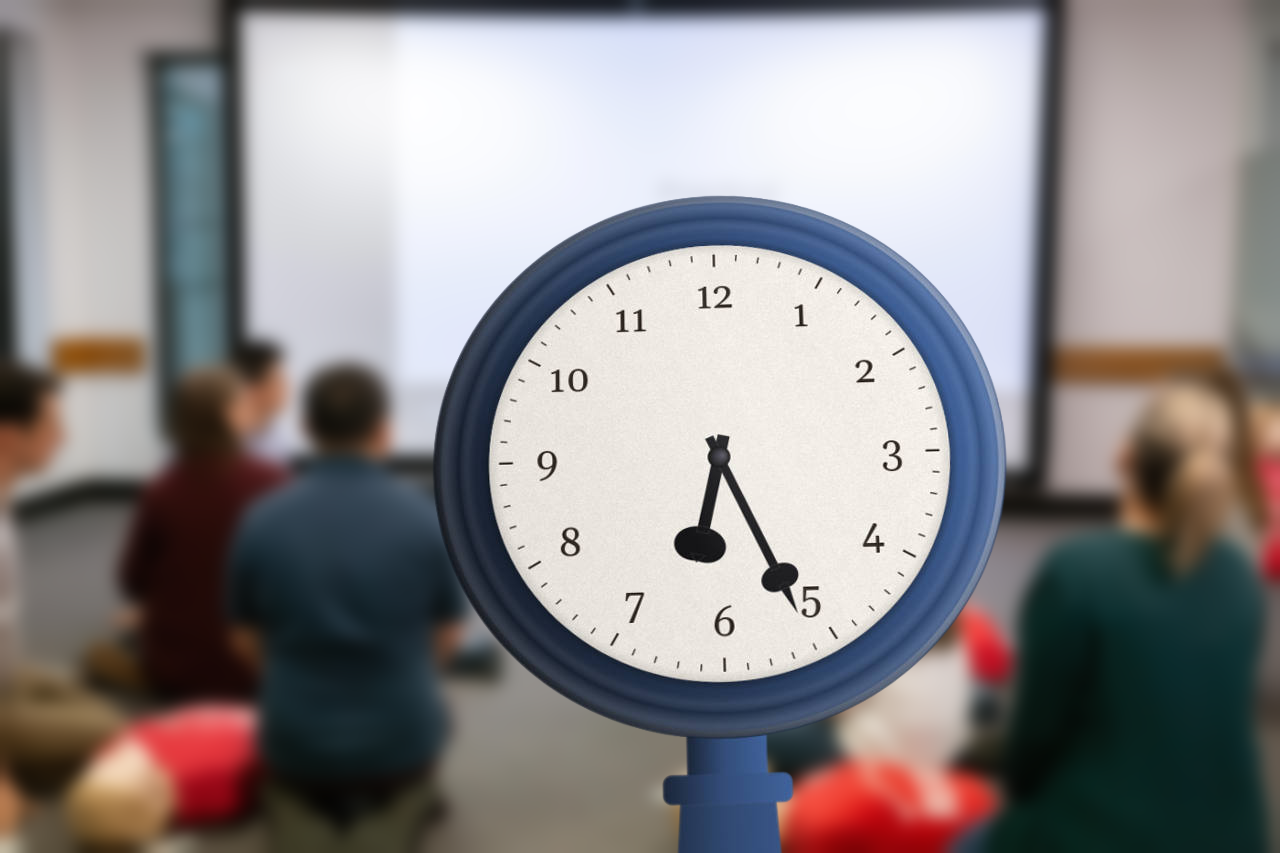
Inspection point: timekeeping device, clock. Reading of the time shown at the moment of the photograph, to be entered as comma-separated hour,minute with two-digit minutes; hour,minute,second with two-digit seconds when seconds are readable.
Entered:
6,26
